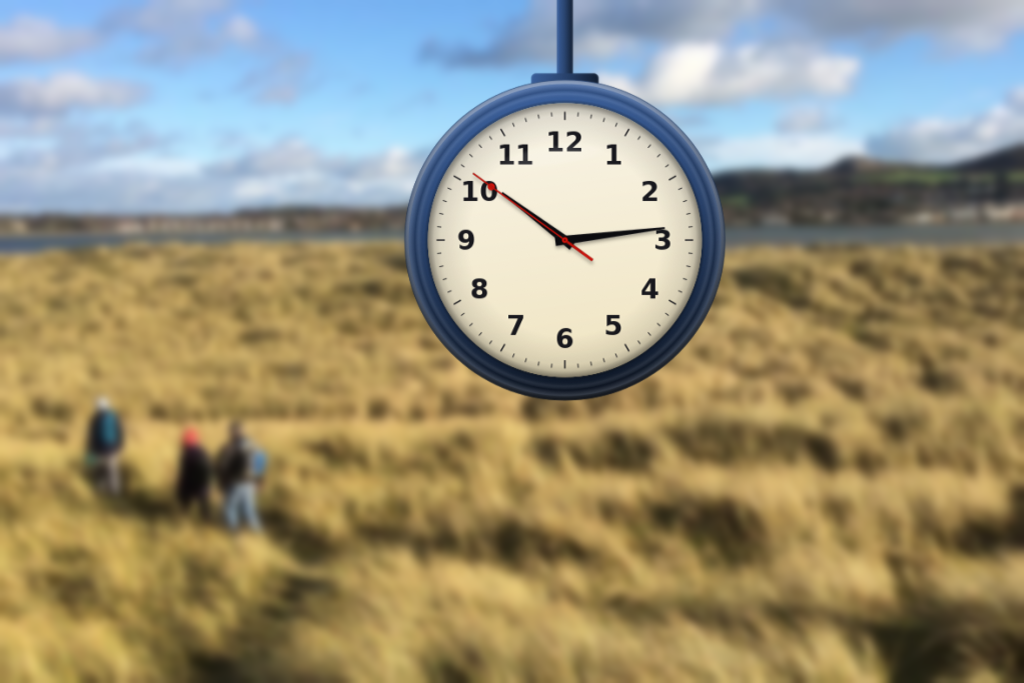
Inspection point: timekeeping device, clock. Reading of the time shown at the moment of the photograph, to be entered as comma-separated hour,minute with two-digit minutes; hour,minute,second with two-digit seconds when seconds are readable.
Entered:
10,13,51
